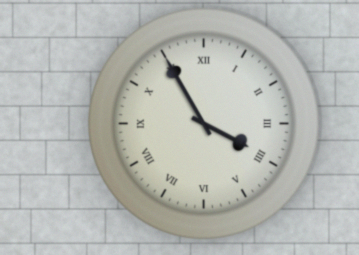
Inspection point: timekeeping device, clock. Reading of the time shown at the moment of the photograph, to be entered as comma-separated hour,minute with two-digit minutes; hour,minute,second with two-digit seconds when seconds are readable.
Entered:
3,55
